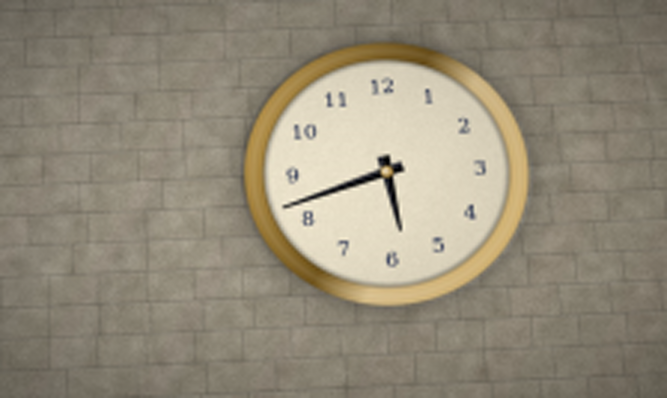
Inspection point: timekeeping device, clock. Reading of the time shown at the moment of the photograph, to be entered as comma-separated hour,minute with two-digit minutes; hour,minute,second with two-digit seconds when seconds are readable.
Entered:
5,42
